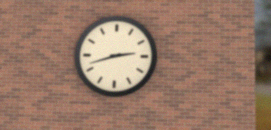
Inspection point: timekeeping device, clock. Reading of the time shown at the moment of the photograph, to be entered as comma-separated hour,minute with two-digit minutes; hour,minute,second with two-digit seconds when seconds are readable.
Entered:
2,42
